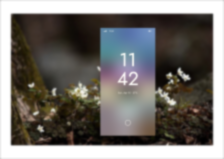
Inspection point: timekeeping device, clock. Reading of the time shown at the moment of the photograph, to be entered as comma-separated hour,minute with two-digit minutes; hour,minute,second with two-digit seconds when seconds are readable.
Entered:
11,42
